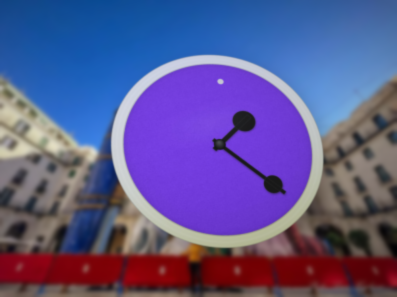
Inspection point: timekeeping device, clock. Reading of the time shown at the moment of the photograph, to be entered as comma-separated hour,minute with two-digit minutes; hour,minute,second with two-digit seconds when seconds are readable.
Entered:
1,21
